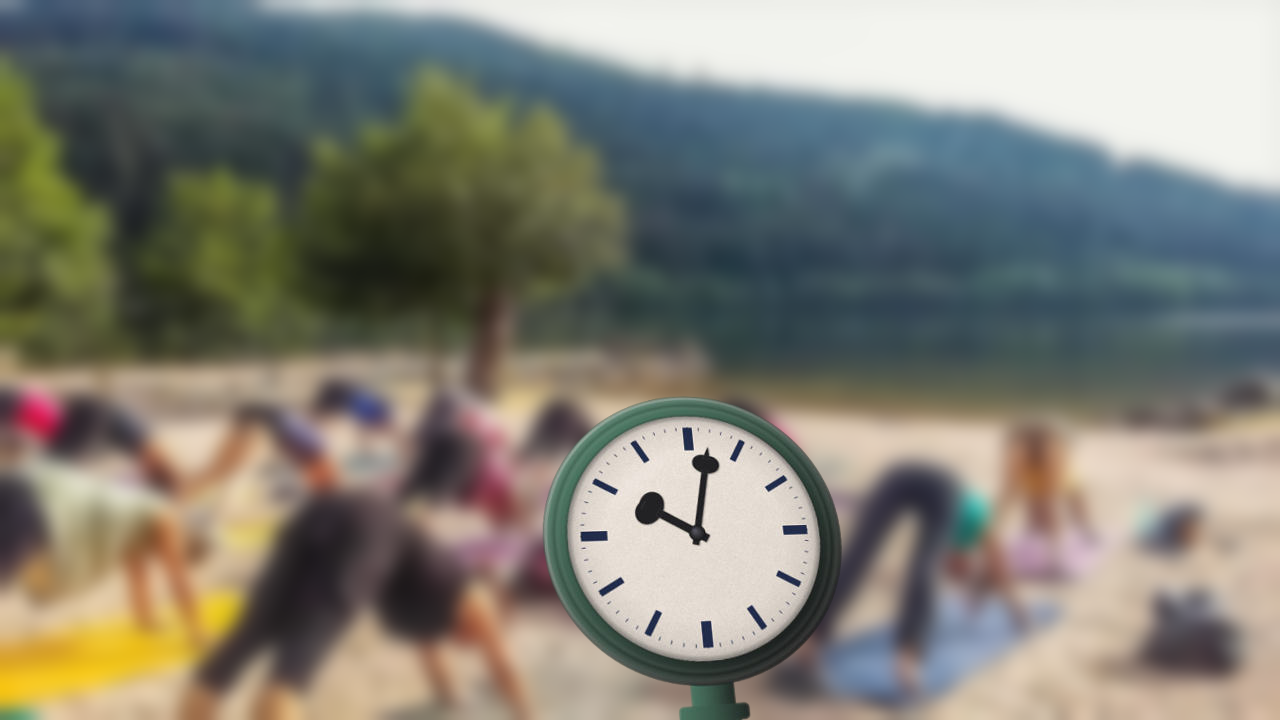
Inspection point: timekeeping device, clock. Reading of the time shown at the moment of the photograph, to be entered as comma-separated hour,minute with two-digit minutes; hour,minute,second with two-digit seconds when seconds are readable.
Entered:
10,02
